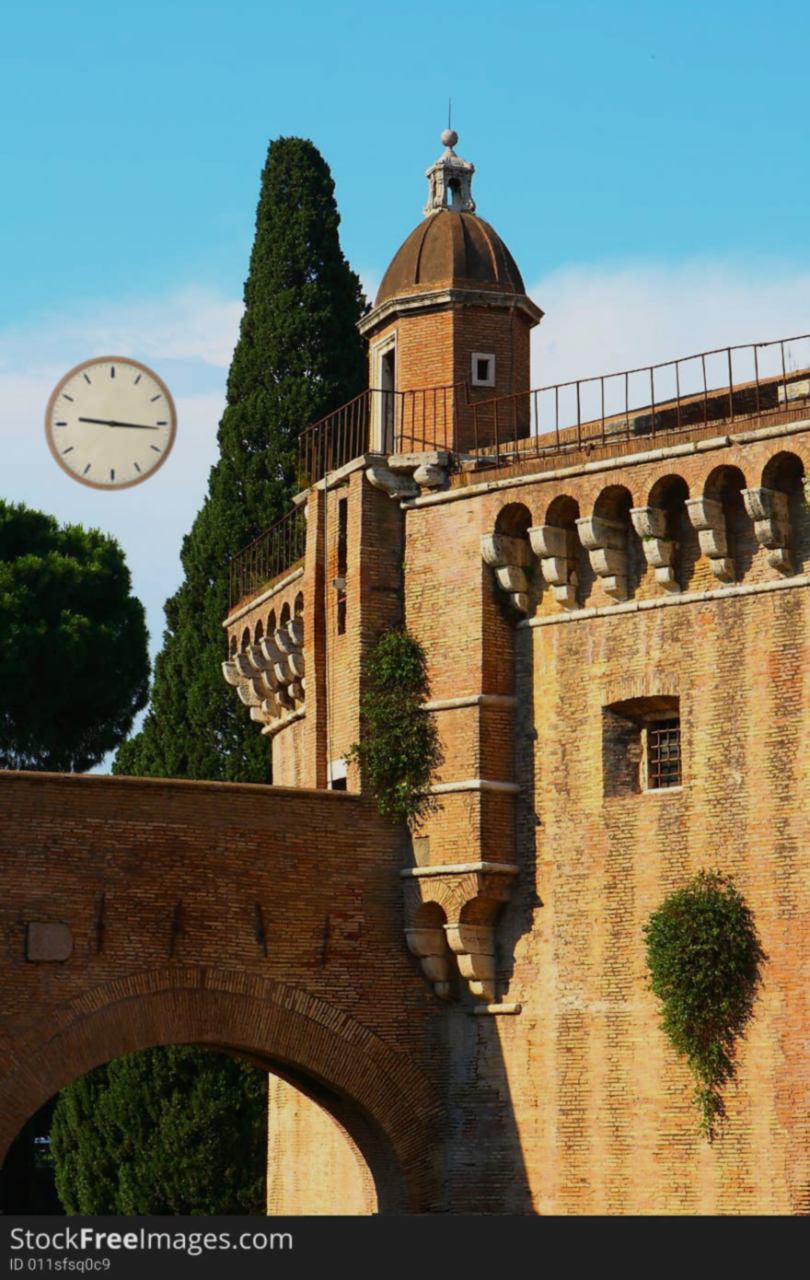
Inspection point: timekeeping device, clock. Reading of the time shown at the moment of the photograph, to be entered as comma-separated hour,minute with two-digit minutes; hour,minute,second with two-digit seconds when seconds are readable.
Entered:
9,16
